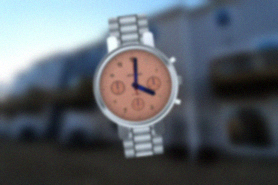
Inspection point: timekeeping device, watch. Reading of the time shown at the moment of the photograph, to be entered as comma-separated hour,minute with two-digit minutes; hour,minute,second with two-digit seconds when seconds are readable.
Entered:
4,01
